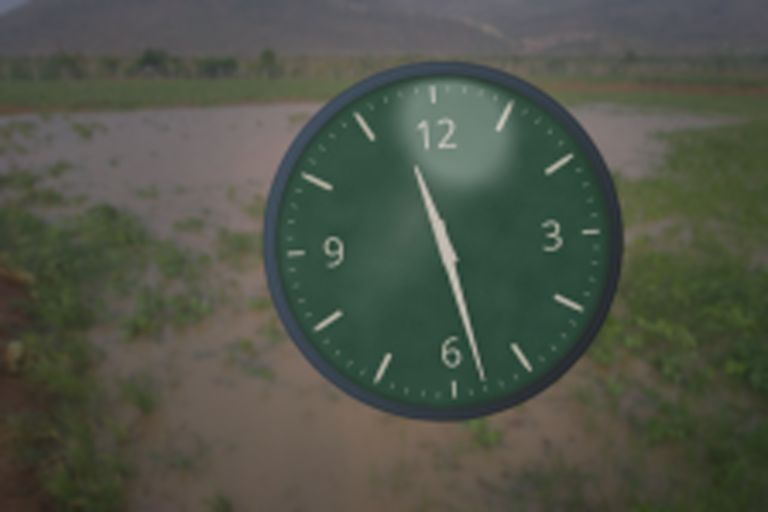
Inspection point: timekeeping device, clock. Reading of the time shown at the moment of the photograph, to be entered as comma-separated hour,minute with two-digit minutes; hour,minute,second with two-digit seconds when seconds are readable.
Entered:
11,28
